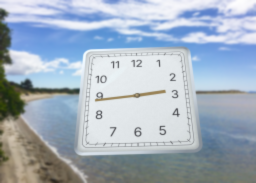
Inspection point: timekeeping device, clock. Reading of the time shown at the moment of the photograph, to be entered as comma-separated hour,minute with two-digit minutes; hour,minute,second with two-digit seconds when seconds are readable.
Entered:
2,44
